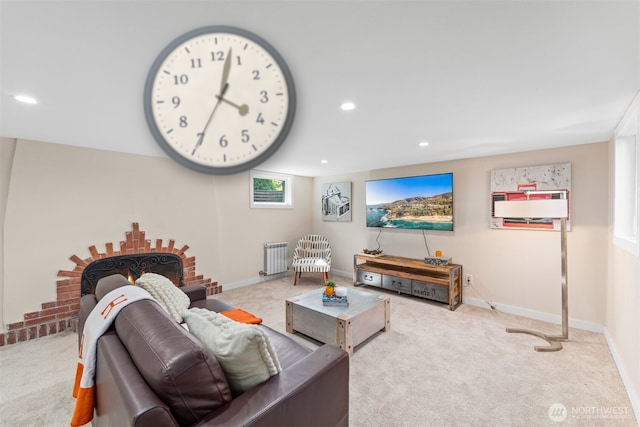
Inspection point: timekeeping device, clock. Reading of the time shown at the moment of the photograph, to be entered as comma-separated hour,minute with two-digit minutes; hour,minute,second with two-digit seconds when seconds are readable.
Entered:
4,02,35
